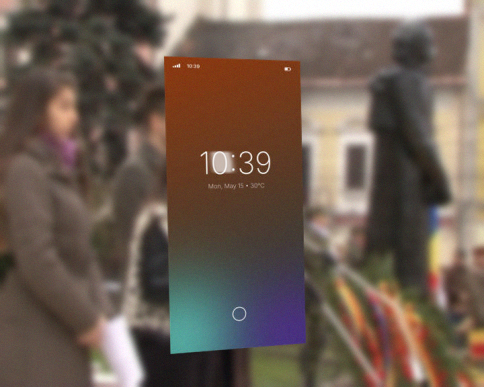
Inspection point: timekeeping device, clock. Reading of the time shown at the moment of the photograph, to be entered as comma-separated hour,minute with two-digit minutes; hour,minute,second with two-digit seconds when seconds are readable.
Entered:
10,39
